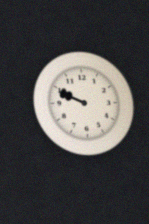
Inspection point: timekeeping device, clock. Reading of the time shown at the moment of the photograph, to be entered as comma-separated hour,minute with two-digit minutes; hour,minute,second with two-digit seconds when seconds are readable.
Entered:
9,49
